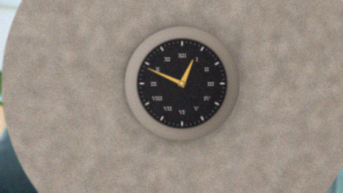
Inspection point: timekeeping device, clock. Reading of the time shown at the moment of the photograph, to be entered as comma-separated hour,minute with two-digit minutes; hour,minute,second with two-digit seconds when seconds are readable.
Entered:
12,49
